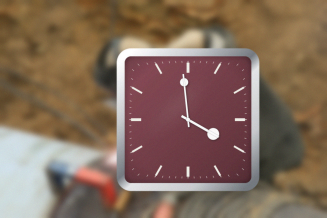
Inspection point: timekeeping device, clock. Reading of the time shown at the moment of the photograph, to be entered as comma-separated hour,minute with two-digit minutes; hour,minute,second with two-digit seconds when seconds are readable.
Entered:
3,59
